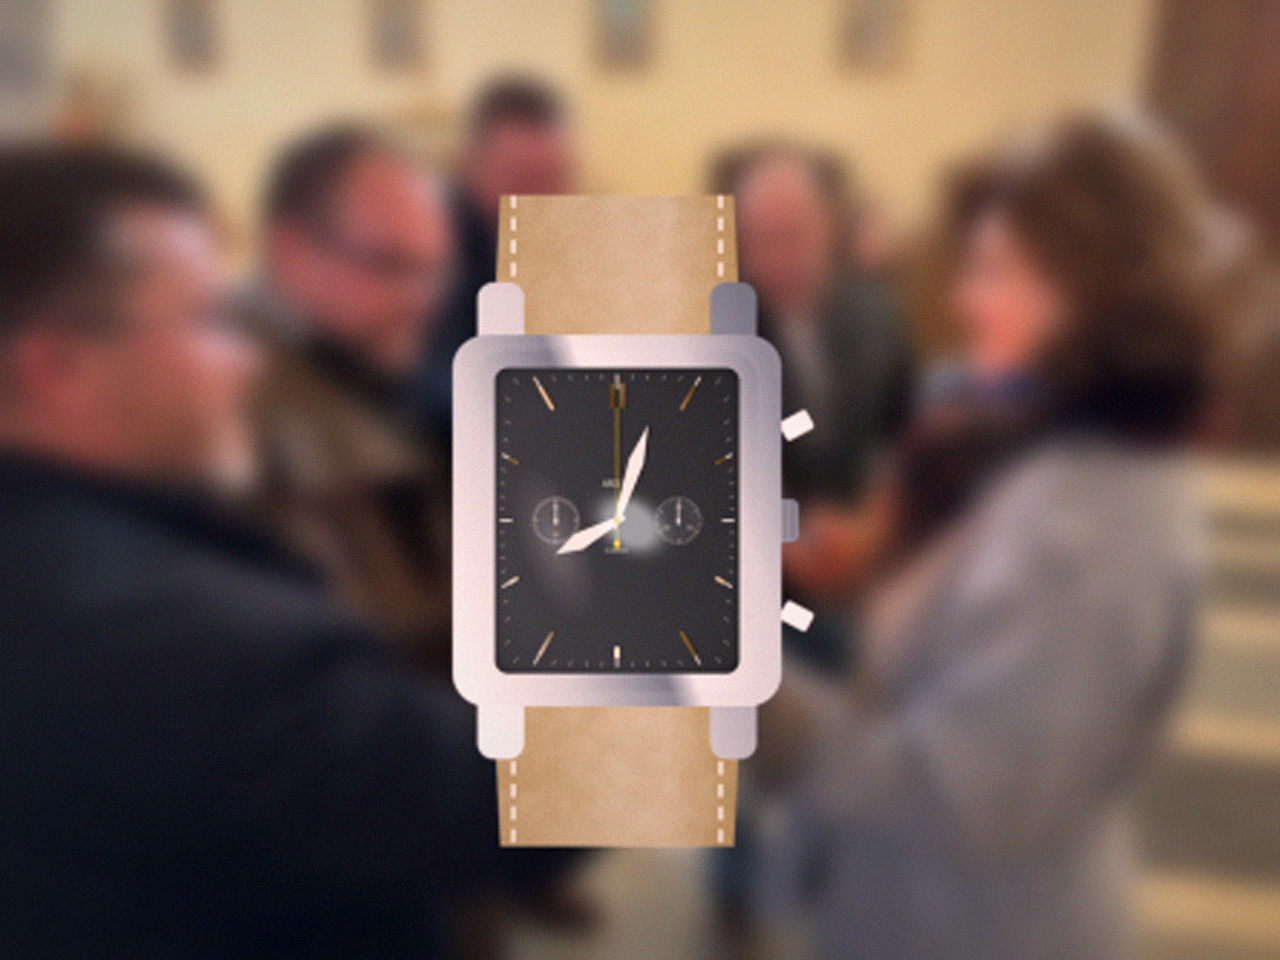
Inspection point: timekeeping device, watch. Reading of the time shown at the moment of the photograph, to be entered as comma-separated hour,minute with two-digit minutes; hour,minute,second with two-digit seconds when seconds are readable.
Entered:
8,03
